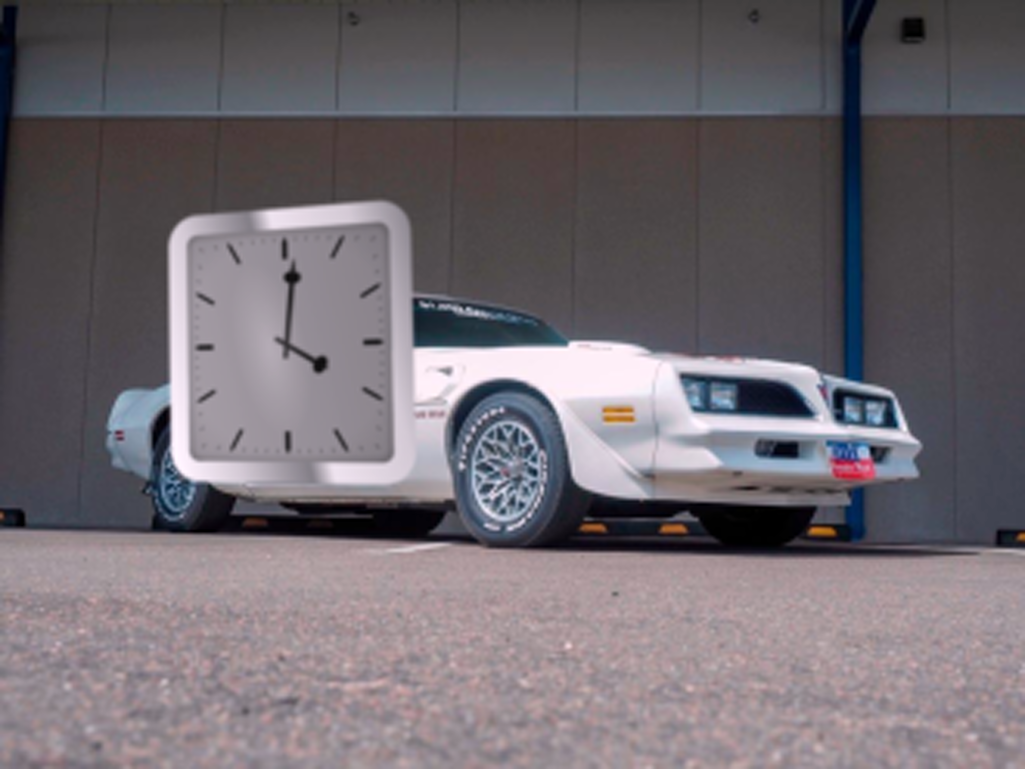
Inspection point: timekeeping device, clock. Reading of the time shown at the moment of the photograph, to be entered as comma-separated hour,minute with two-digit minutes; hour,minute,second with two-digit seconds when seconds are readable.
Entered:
4,01
